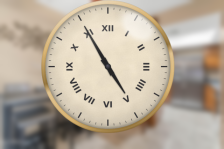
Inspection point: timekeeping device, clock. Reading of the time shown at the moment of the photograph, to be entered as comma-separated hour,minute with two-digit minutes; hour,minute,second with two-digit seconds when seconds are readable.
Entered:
4,55
